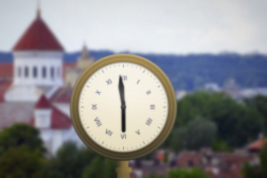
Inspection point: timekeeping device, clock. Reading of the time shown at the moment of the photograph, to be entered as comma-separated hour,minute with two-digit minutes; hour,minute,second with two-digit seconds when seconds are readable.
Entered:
5,59
